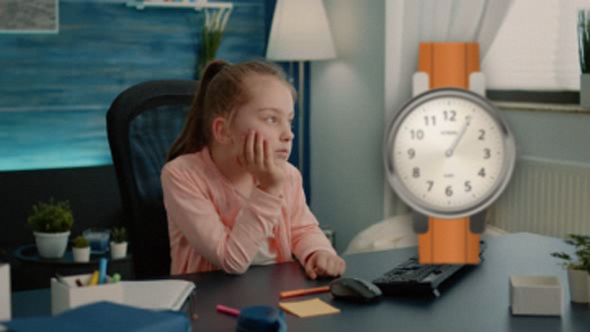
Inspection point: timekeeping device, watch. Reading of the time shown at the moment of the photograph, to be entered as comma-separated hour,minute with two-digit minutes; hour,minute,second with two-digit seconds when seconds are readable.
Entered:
1,05
